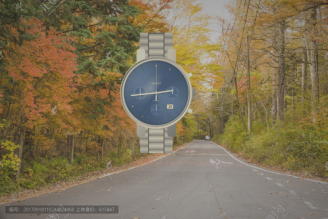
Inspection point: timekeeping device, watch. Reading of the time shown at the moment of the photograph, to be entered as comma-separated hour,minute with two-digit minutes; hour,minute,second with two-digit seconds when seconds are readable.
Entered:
2,44
